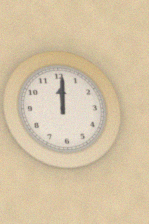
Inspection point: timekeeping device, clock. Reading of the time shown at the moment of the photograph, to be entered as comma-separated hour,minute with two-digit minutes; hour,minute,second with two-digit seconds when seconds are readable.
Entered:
12,01
